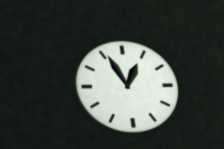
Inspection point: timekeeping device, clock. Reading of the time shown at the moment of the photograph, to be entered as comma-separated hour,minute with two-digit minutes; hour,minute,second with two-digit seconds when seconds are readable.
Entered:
12,56
